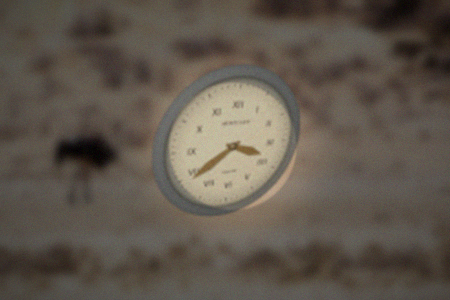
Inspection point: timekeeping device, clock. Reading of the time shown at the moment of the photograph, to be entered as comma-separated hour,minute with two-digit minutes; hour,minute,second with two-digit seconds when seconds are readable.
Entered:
3,39
